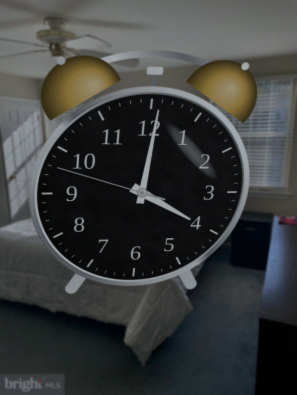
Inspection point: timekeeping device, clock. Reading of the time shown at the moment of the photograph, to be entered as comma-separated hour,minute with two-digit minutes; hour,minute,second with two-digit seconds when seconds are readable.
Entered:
4,00,48
